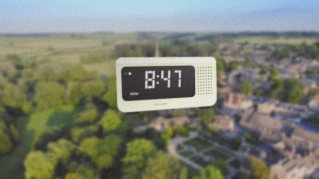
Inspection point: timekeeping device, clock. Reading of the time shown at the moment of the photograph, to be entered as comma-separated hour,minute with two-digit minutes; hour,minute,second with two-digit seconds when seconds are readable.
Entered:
8,47
